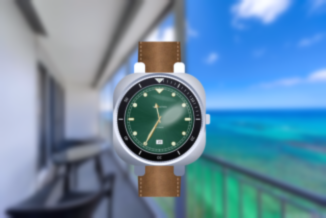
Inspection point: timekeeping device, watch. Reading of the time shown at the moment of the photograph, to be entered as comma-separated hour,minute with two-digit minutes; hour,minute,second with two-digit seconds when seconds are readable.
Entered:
11,35
